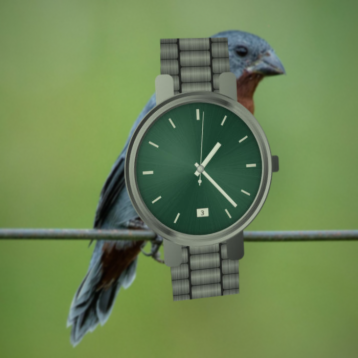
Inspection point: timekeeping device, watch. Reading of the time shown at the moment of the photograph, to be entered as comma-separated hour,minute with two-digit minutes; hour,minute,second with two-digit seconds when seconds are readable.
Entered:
1,23,01
